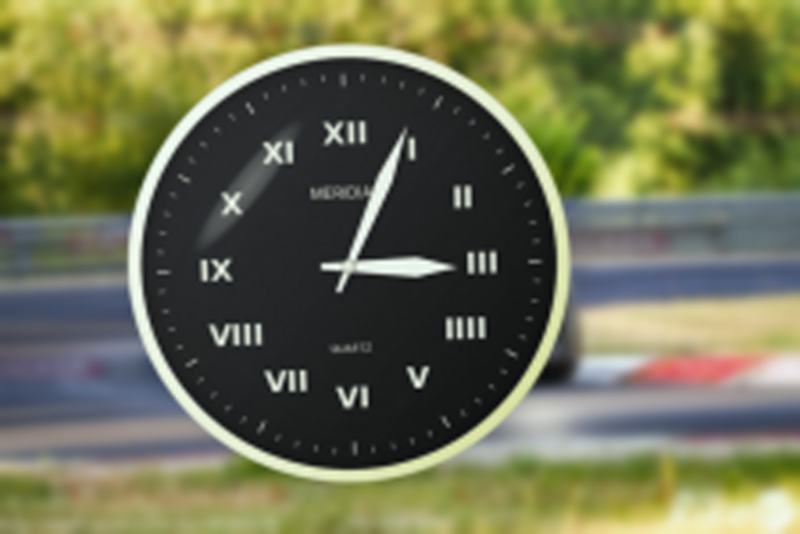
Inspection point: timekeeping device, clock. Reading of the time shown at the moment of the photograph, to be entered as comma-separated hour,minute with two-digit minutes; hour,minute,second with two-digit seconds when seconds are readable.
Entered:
3,04
